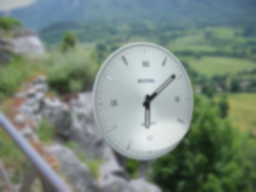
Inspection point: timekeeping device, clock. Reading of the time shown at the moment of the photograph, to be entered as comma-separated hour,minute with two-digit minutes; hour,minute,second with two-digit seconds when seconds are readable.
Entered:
6,09
